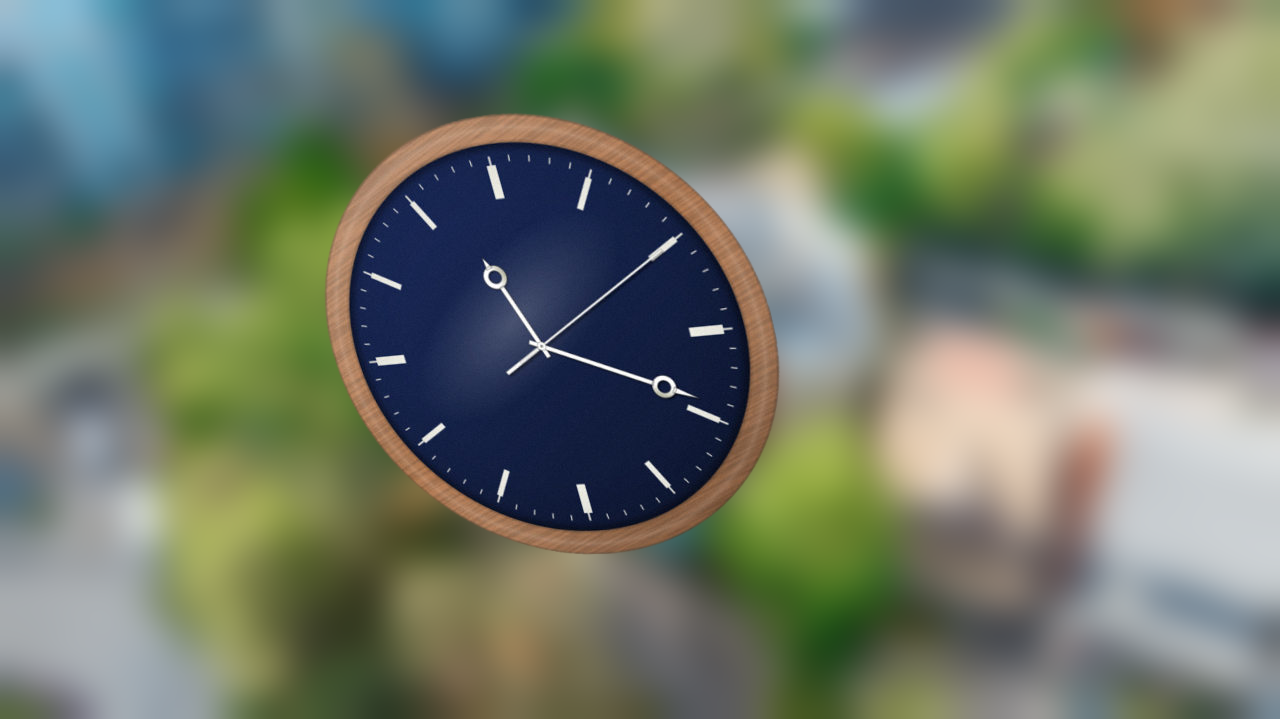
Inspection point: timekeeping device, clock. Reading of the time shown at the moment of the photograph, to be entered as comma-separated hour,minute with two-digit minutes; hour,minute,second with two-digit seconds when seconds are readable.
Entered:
11,19,10
